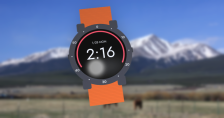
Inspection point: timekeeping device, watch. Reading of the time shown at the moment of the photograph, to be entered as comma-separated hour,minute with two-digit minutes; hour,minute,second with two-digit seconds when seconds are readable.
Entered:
2,16
